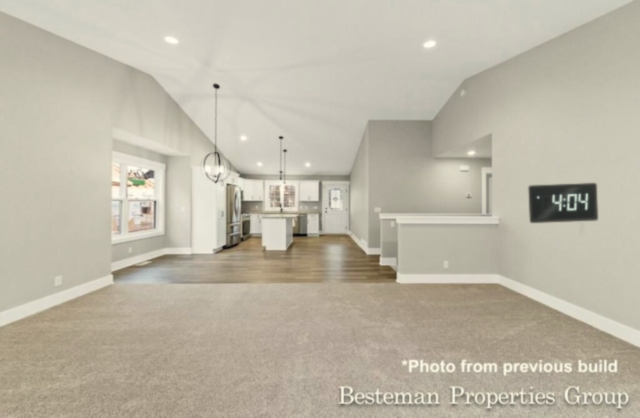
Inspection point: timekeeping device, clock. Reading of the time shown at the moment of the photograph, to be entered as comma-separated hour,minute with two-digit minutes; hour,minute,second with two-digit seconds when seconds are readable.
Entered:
4,04
